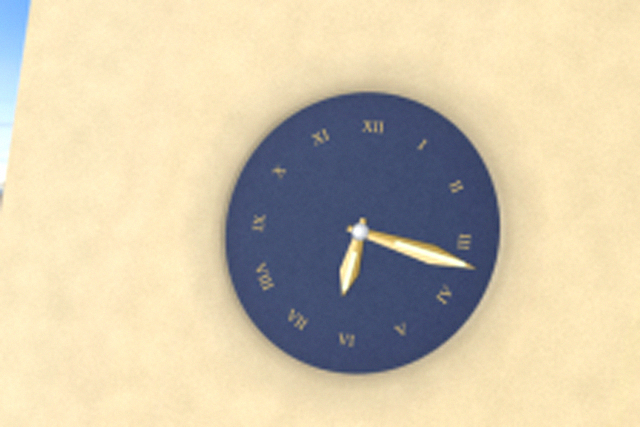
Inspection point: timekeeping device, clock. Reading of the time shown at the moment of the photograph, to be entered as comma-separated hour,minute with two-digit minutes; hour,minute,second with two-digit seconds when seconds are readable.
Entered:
6,17
